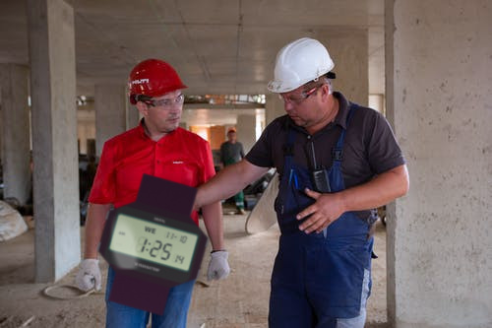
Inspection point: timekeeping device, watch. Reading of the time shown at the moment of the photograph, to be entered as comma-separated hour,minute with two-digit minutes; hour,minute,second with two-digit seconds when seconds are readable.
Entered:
1,25
